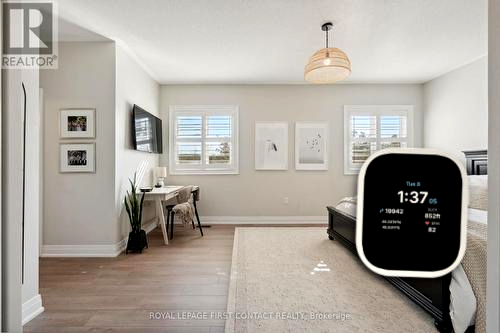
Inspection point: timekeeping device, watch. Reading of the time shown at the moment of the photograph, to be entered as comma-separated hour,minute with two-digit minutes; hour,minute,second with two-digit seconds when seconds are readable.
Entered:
1,37
